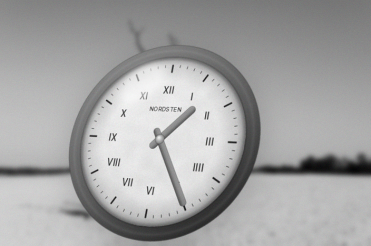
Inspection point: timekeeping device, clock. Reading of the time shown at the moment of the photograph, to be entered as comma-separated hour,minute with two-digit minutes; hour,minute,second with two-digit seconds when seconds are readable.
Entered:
1,25
